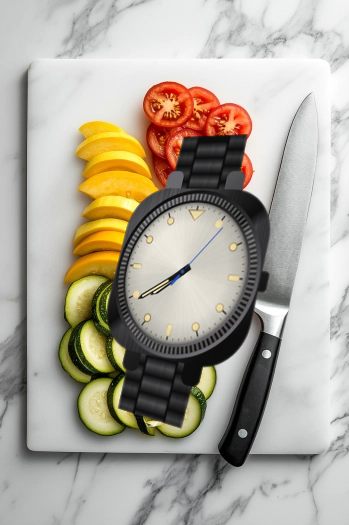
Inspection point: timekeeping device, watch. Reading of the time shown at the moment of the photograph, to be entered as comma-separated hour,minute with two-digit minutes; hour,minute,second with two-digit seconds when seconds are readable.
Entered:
7,39,06
